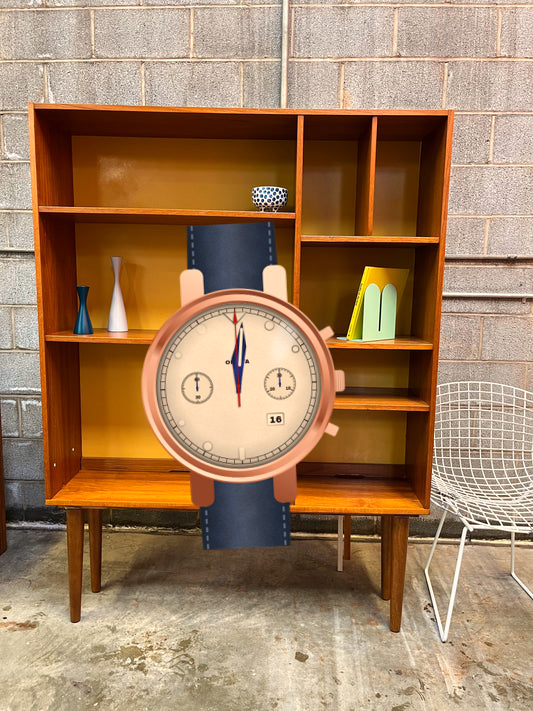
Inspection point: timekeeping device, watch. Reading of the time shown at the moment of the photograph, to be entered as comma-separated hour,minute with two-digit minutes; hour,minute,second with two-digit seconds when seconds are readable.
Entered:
12,01
